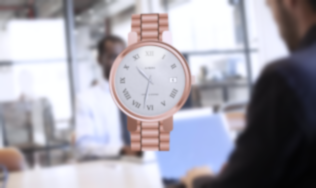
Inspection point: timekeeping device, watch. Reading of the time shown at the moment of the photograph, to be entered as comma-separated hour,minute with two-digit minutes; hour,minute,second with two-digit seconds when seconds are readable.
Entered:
10,32
